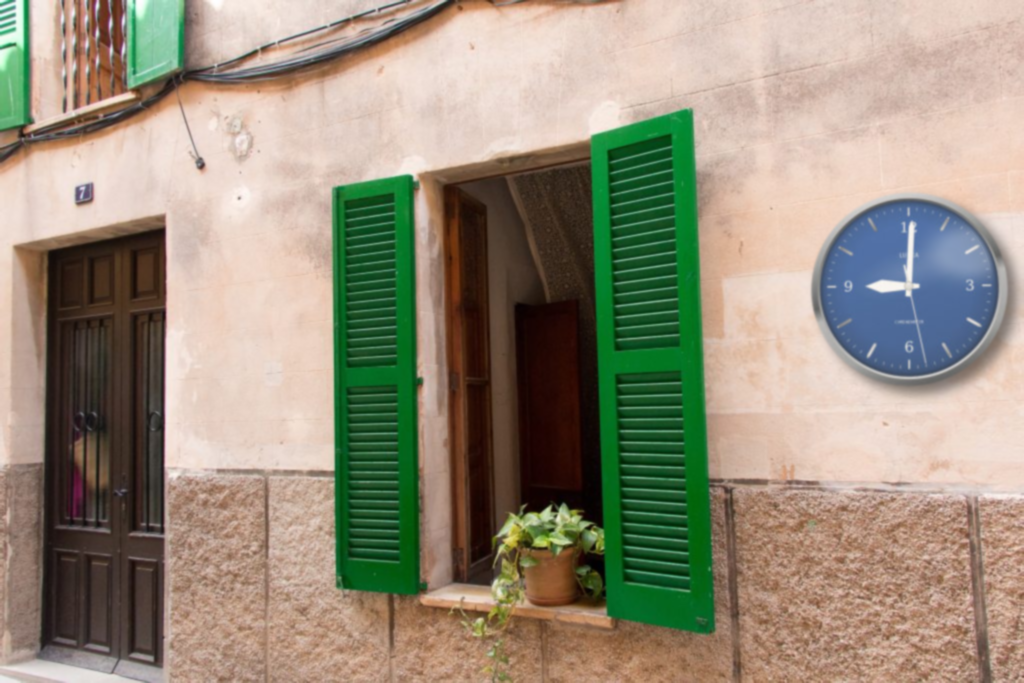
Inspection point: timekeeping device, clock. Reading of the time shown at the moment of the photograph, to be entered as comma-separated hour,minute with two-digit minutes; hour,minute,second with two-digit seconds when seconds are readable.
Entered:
9,00,28
